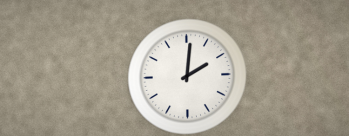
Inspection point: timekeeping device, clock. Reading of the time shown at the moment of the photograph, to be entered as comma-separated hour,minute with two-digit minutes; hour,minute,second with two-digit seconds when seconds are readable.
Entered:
2,01
